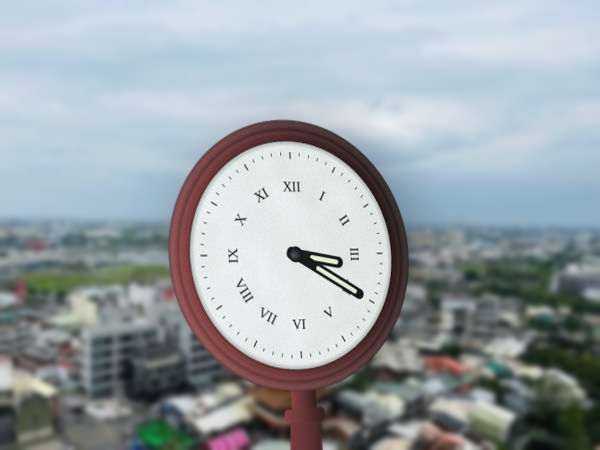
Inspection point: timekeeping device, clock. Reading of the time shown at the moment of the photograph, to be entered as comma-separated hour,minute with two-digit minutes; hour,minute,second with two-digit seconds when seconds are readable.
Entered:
3,20
